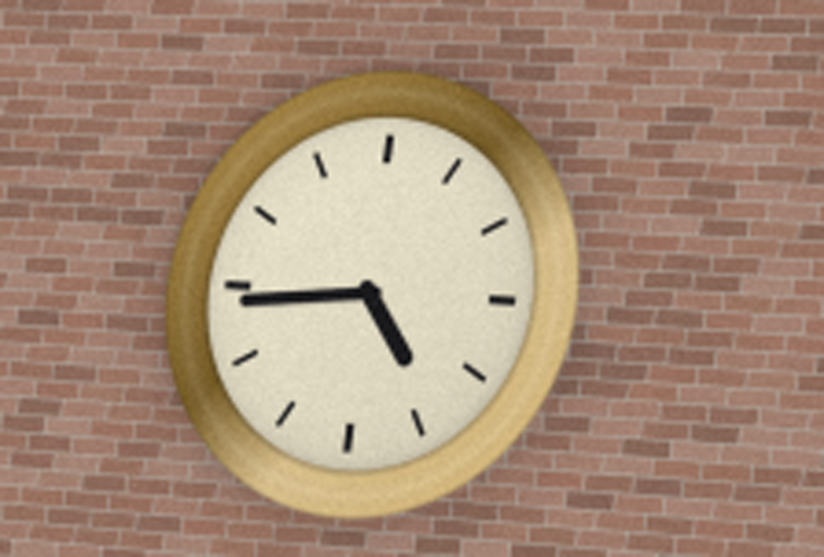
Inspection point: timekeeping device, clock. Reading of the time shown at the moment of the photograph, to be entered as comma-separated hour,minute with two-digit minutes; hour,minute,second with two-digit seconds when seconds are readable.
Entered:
4,44
